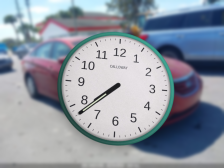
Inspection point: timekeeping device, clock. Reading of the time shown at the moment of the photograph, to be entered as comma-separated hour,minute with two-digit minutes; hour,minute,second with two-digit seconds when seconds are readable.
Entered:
7,38
